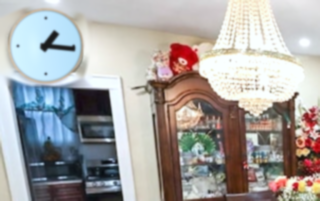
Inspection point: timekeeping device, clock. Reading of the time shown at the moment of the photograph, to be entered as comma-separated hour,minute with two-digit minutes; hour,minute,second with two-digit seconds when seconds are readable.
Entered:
1,16
